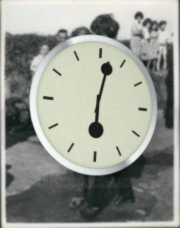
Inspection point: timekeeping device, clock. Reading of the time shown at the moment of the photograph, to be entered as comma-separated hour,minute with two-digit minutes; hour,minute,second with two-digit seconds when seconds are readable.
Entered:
6,02
